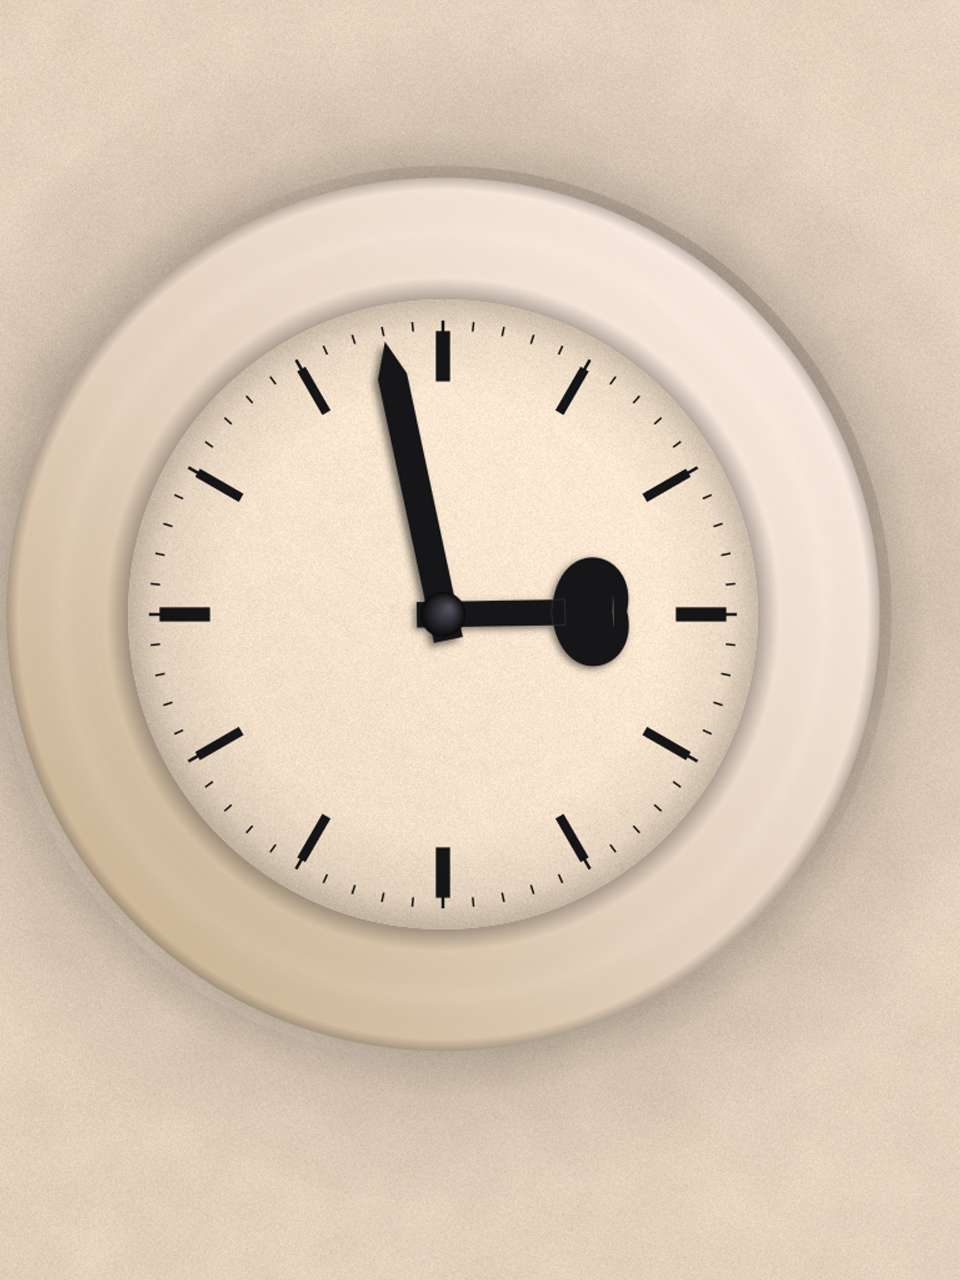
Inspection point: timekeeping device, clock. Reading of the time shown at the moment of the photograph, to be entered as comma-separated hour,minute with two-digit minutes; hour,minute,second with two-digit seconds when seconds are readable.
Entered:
2,58
